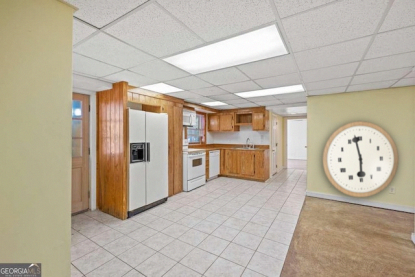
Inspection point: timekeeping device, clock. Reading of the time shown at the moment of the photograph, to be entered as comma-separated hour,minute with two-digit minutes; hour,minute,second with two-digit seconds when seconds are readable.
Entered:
5,58
